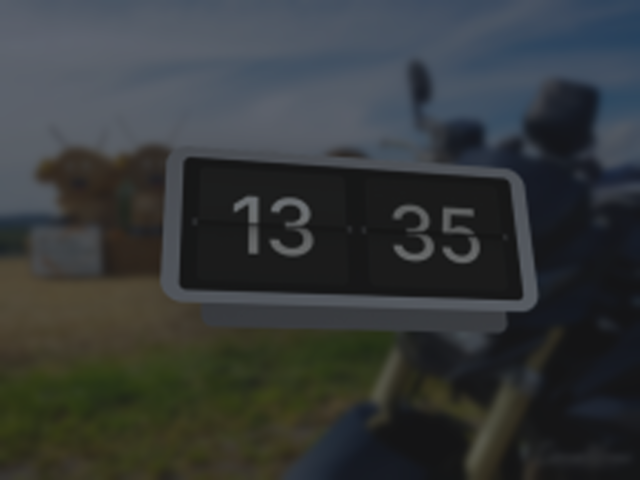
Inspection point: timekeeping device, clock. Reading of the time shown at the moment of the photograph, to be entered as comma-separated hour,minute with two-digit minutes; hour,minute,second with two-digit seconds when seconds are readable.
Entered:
13,35
